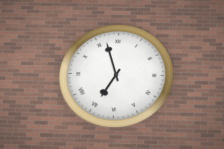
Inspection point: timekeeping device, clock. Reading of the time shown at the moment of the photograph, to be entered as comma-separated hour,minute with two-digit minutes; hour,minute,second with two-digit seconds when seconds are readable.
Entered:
6,57
